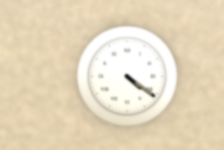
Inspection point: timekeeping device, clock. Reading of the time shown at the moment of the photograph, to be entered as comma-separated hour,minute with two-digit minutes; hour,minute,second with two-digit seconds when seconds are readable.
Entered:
4,21
